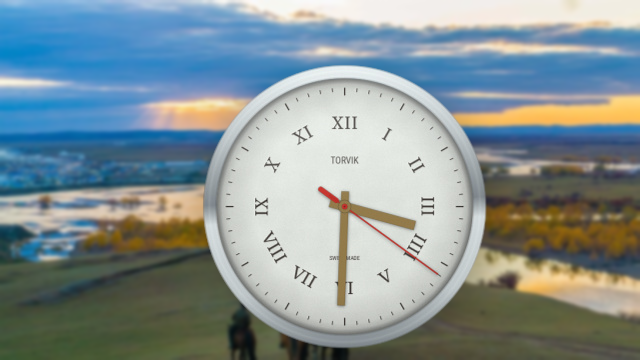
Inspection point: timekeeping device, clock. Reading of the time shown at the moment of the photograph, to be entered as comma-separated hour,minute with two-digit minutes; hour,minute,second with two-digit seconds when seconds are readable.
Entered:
3,30,21
